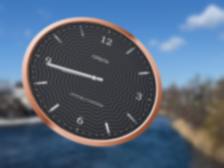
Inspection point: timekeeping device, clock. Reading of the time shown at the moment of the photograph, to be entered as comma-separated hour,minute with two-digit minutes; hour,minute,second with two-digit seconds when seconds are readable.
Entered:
8,44
